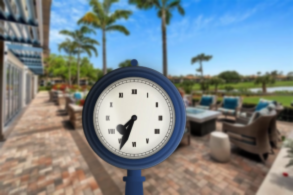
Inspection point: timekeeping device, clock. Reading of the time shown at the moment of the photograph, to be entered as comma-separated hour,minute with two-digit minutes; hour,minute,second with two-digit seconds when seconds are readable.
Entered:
7,34
